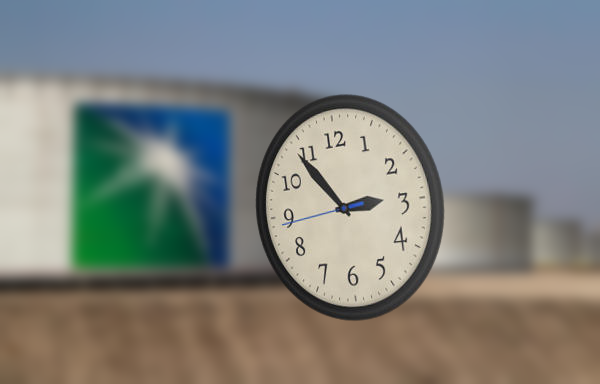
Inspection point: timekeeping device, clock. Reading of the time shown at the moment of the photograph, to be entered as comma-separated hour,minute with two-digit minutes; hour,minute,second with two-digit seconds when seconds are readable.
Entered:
2,53,44
